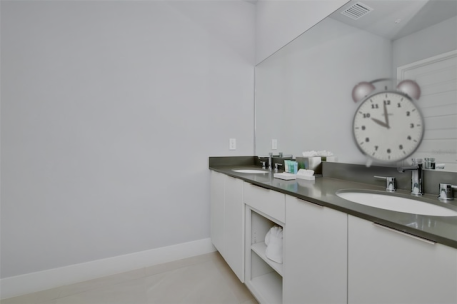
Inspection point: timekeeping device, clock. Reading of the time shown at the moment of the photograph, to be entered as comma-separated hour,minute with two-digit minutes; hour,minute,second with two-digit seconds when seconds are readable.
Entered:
9,59
